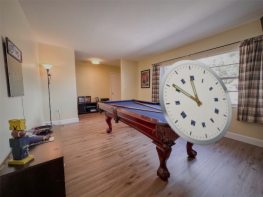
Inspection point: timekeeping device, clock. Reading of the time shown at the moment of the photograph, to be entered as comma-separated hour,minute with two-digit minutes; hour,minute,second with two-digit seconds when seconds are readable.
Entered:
11,51
